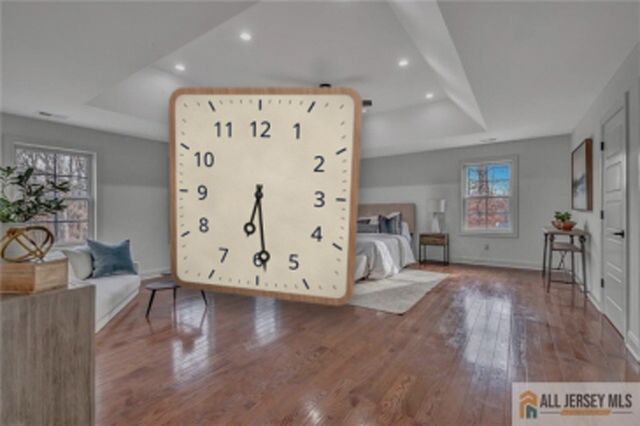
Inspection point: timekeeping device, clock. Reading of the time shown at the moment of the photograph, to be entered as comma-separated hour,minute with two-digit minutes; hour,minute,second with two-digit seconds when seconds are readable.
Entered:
6,29
